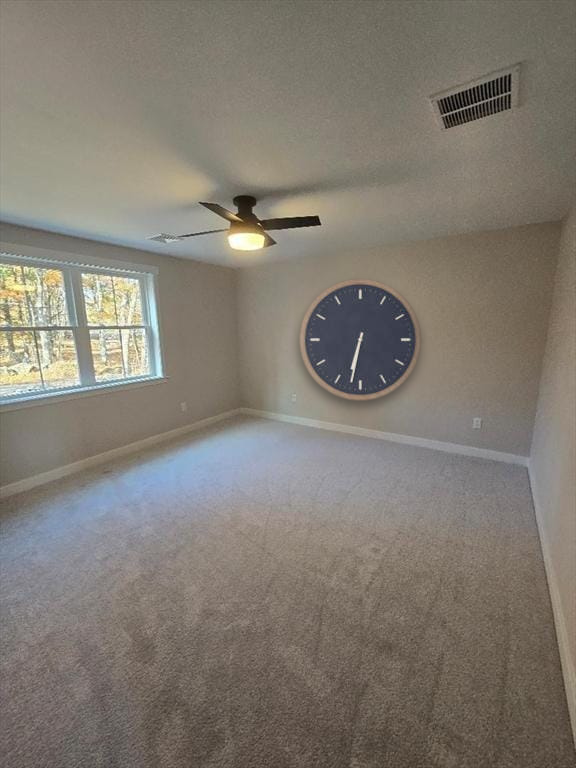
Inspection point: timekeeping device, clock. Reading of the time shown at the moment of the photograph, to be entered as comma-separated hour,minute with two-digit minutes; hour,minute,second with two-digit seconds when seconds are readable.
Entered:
6,32
